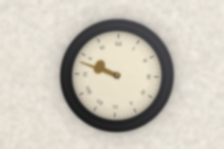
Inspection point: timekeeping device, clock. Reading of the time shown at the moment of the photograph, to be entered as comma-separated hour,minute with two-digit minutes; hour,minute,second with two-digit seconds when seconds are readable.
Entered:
9,48
